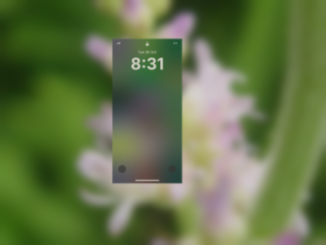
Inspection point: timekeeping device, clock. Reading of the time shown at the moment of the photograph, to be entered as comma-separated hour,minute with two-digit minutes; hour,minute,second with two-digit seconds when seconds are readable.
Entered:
8,31
